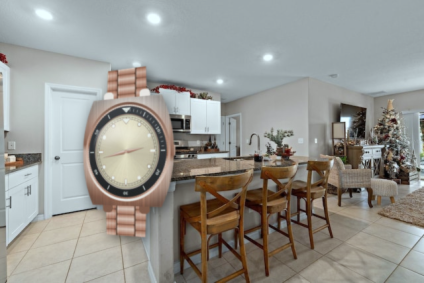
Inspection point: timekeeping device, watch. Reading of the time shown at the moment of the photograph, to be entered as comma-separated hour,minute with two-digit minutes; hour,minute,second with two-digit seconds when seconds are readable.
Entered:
2,43
